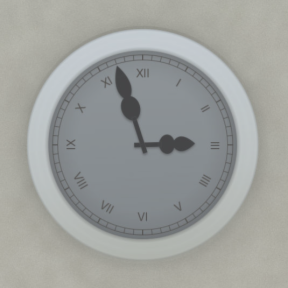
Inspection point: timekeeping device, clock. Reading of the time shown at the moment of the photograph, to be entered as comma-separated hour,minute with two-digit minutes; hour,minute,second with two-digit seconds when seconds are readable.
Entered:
2,57
